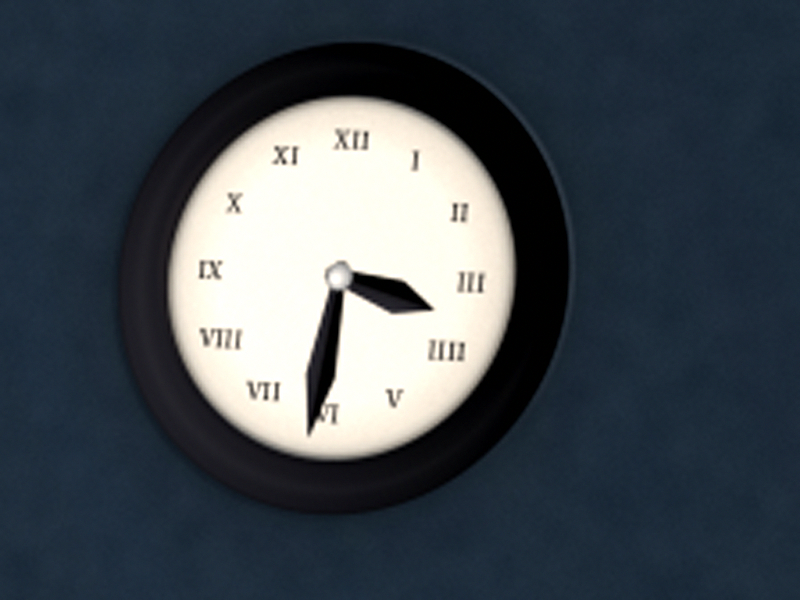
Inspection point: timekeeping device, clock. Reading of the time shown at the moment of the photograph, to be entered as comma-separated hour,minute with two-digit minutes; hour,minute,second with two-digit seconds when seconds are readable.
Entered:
3,31
